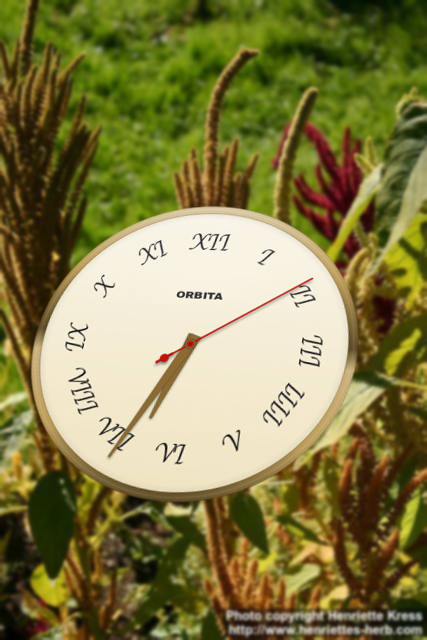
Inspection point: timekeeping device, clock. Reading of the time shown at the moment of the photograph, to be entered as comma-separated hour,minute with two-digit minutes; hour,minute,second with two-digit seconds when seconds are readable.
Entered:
6,34,09
